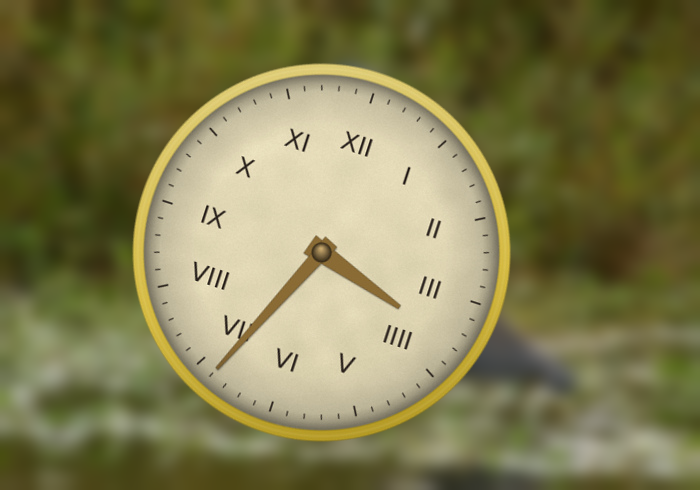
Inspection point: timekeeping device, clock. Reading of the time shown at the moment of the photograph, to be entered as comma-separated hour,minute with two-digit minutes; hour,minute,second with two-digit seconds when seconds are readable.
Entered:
3,34
